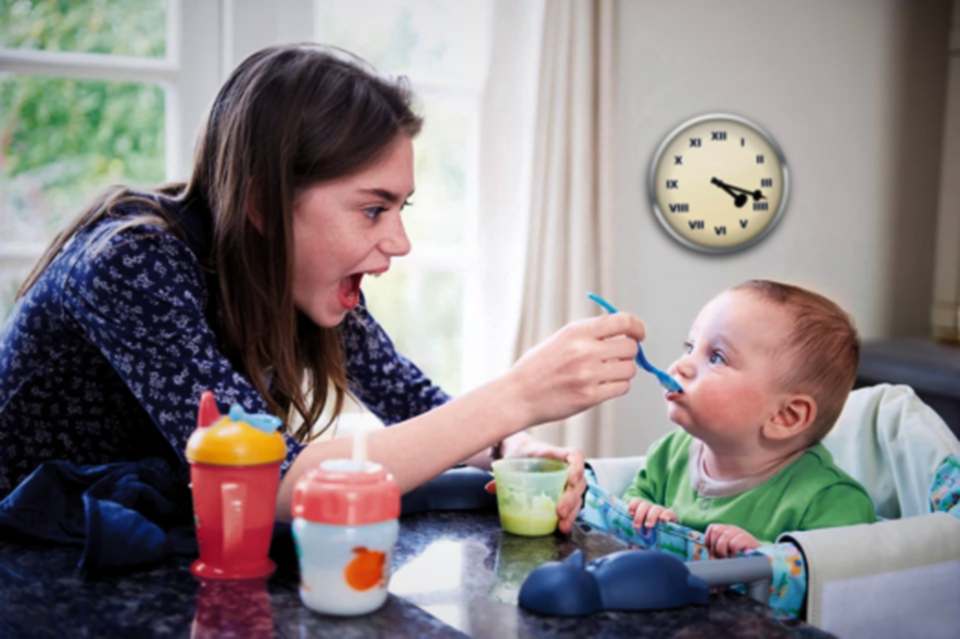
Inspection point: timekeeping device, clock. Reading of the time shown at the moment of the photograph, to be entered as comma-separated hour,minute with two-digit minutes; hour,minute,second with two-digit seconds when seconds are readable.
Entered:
4,18
